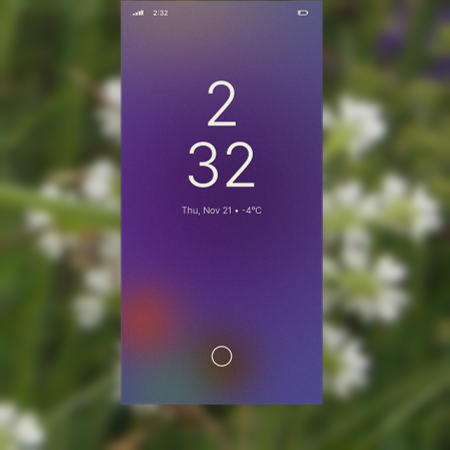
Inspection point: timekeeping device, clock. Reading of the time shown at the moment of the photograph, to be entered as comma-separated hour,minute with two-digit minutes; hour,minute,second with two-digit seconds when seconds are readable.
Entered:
2,32
